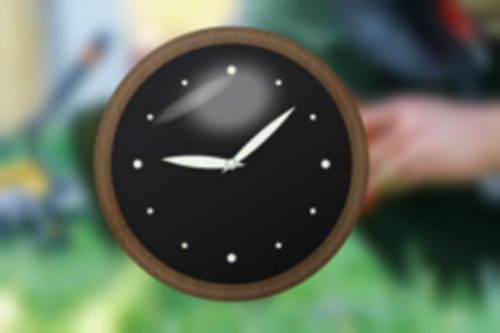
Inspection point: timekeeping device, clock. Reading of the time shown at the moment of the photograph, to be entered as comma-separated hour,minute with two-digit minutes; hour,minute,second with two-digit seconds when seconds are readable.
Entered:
9,08
